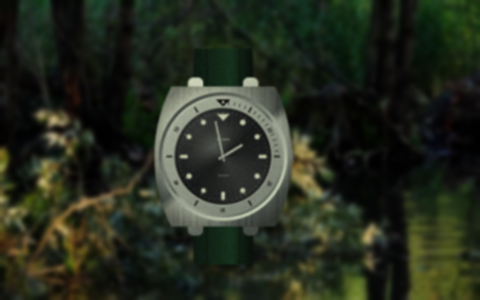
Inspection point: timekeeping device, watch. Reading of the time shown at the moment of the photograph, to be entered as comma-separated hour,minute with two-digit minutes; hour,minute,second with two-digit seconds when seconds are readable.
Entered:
1,58
